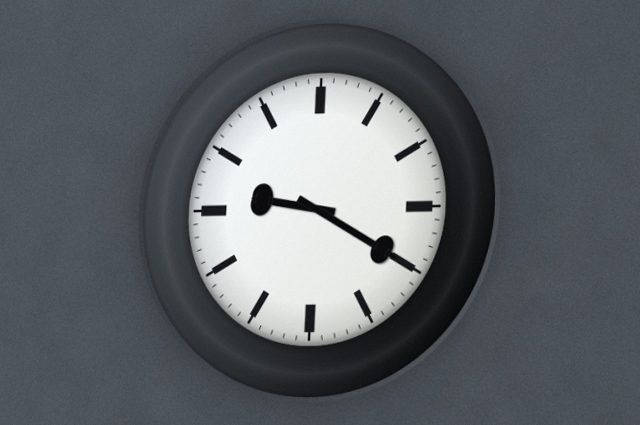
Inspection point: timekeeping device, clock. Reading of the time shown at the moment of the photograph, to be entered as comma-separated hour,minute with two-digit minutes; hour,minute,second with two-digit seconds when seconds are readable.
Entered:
9,20
